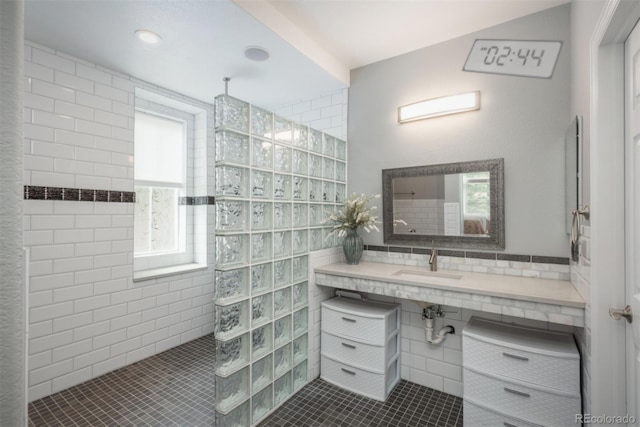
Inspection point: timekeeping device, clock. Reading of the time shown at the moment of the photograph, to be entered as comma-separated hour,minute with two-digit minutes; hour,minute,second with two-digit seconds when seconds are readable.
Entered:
2,44
